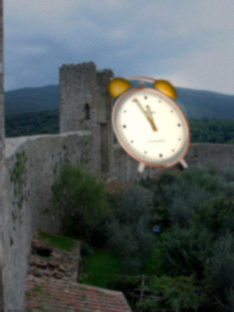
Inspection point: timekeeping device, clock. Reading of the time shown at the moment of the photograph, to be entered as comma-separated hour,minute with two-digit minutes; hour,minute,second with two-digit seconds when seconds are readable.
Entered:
11,56
